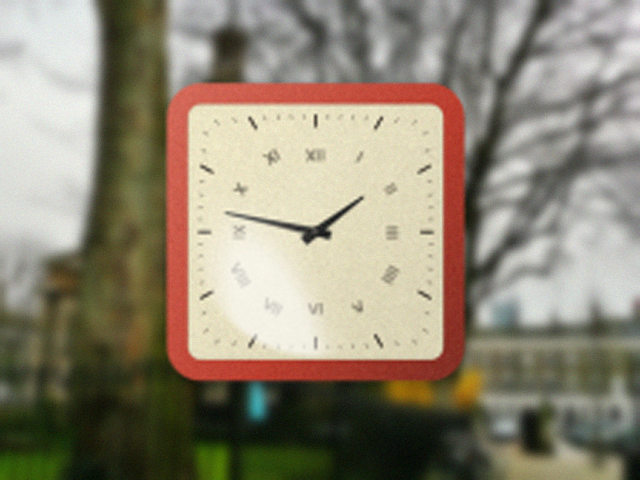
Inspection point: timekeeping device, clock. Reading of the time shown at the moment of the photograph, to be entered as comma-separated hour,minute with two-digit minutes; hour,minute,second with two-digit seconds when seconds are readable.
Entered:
1,47
